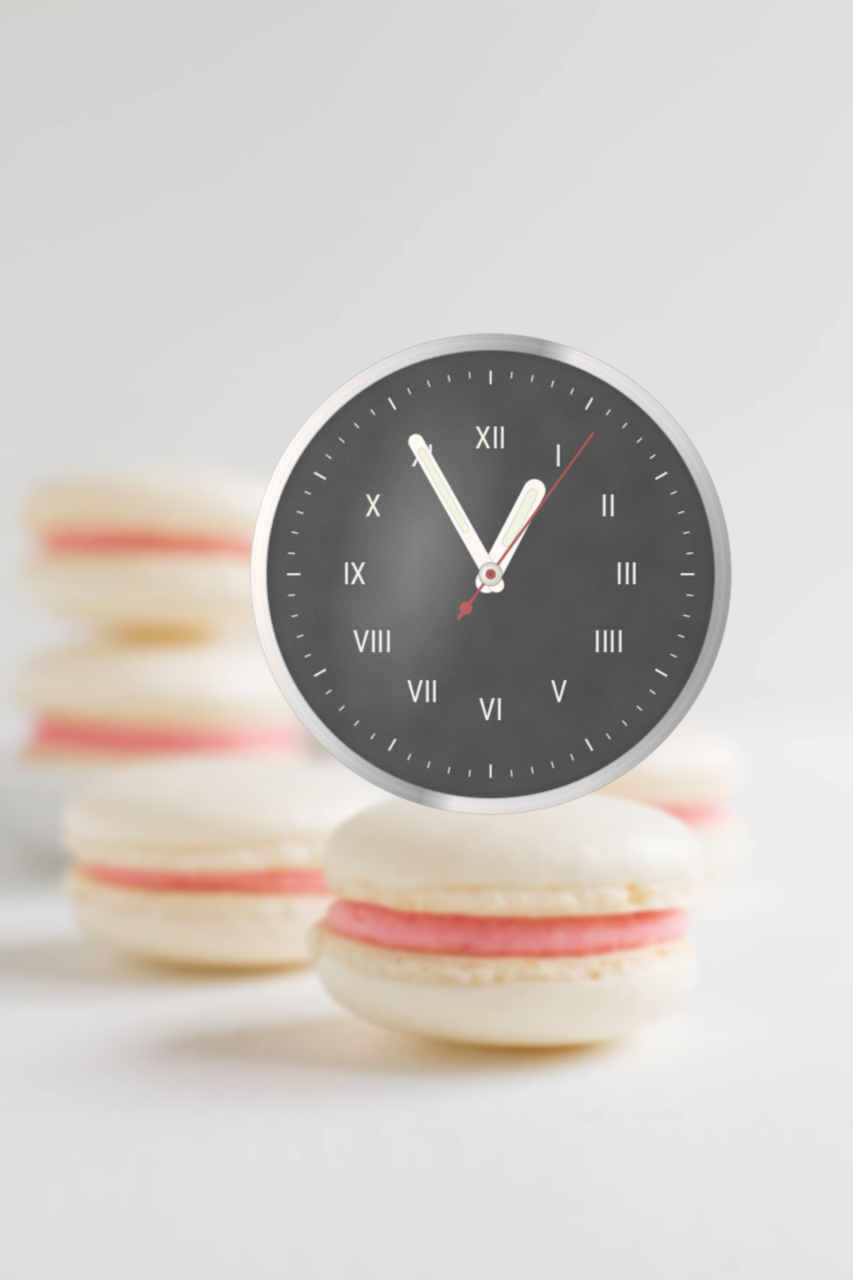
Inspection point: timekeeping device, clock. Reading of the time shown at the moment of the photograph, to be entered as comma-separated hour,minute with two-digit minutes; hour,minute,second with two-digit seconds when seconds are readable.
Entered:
12,55,06
